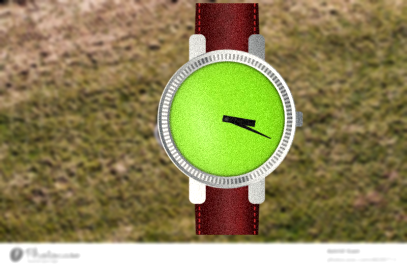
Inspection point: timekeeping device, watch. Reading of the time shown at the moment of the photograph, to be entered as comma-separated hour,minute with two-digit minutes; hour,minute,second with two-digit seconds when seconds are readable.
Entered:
3,19
